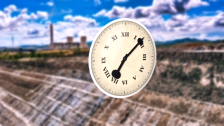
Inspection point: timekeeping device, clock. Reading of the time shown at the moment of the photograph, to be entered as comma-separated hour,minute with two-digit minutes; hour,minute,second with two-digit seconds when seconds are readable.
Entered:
7,08
